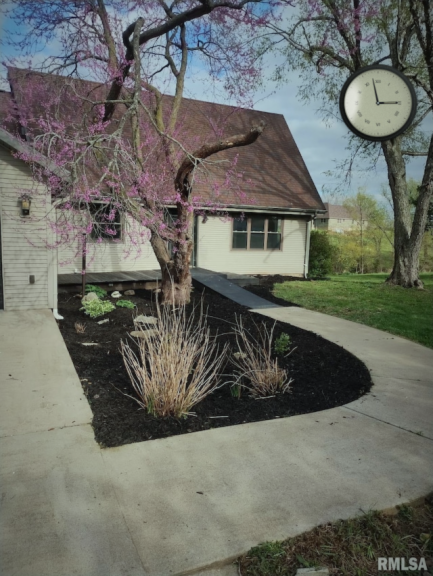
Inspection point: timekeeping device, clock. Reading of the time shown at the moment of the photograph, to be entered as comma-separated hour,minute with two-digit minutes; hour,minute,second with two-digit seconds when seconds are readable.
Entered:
2,58
